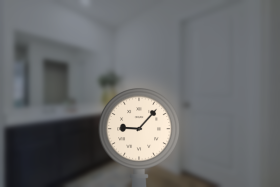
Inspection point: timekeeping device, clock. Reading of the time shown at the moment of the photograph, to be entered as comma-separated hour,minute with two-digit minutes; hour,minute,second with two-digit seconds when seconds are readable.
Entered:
9,07
